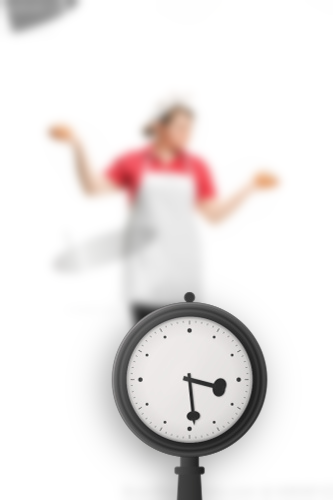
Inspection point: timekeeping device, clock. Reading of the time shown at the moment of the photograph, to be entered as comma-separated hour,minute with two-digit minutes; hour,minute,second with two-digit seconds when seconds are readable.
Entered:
3,29
